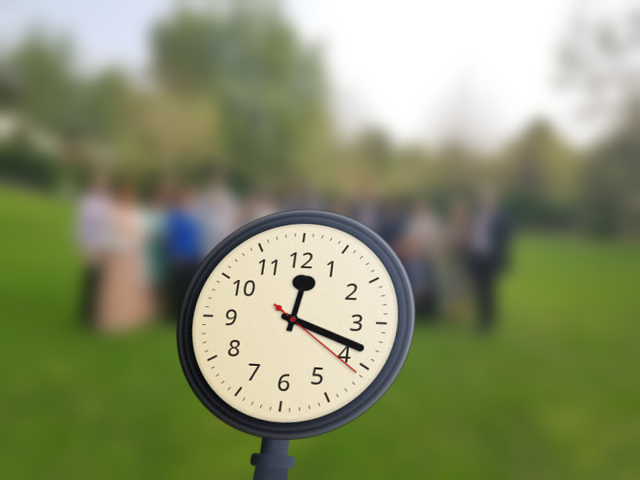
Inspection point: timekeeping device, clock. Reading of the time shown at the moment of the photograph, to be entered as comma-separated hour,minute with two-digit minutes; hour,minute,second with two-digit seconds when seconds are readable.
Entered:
12,18,21
